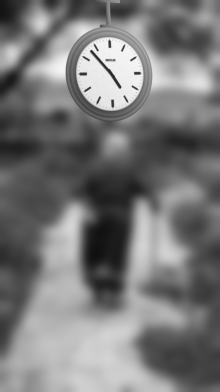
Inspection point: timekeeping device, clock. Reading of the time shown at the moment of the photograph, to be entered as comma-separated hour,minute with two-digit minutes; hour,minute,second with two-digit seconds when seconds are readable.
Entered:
4,53
